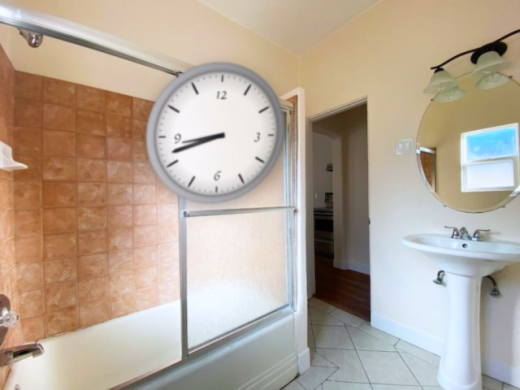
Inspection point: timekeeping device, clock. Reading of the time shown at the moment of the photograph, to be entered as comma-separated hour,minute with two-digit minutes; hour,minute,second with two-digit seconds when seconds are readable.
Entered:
8,42
